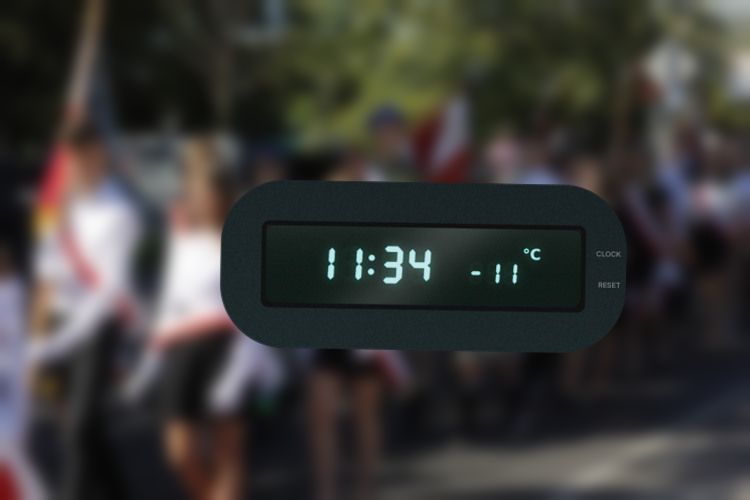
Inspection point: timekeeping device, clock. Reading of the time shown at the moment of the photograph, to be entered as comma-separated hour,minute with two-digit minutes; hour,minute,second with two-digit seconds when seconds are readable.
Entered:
11,34
